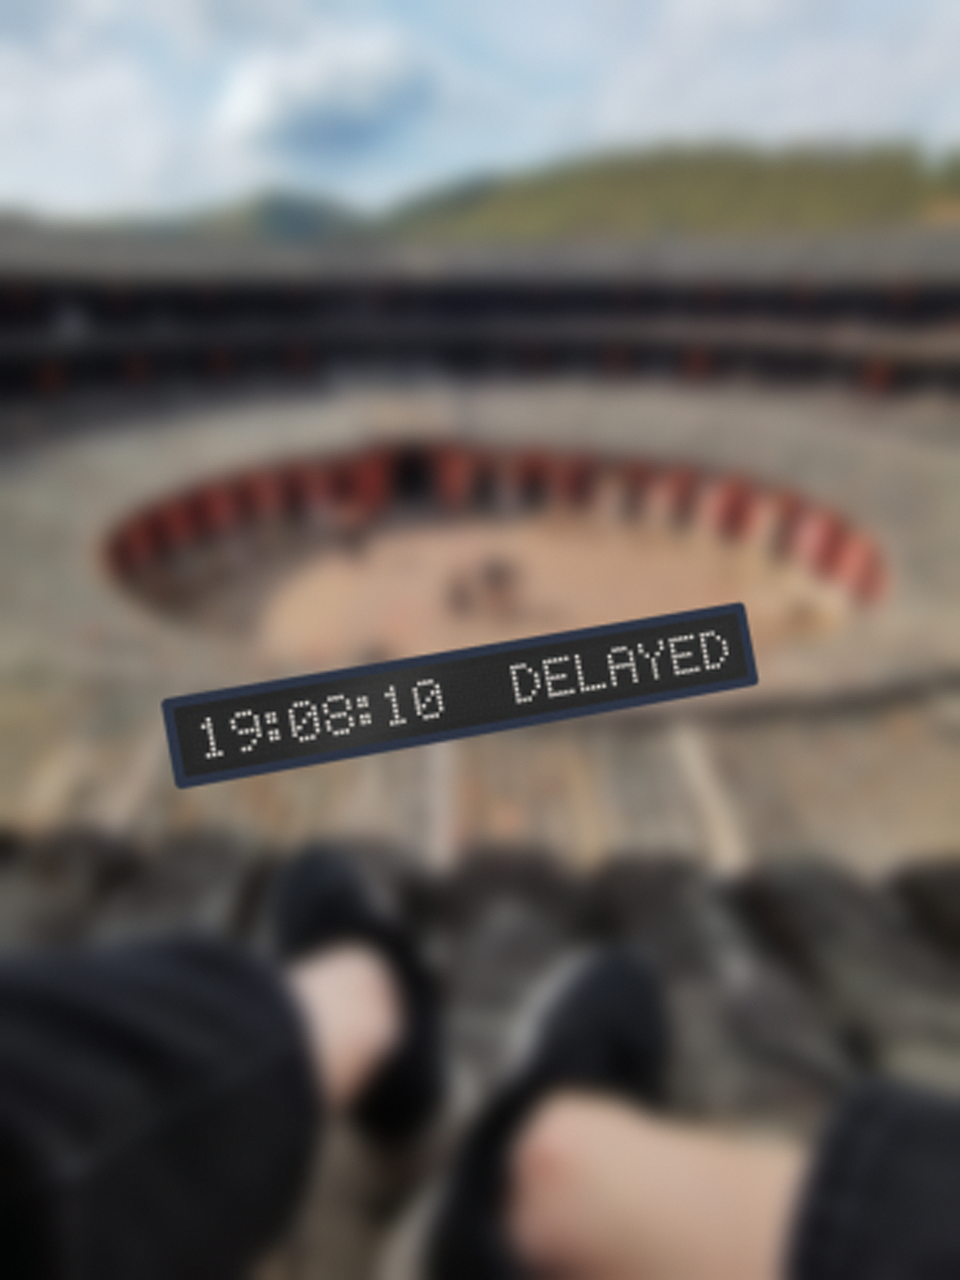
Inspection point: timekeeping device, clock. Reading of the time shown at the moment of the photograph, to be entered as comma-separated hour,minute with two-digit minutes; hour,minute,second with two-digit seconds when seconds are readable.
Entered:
19,08,10
